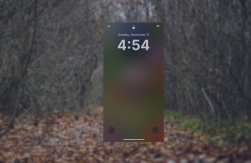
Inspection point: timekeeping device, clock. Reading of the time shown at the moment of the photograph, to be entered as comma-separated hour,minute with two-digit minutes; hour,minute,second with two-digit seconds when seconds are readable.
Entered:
4,54
